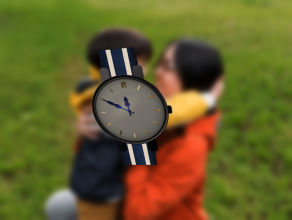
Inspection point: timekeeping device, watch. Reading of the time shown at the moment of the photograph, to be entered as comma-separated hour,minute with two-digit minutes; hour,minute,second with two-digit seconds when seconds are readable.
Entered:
11,50
